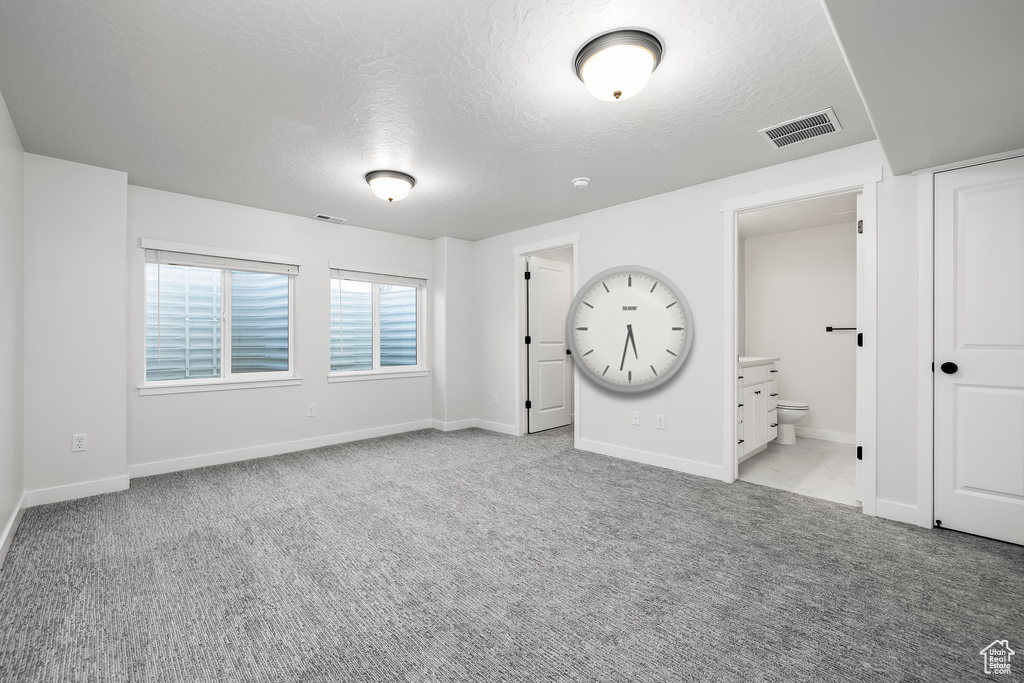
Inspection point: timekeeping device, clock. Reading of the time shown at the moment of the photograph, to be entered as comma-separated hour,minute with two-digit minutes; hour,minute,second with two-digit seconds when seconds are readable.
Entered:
5,32
